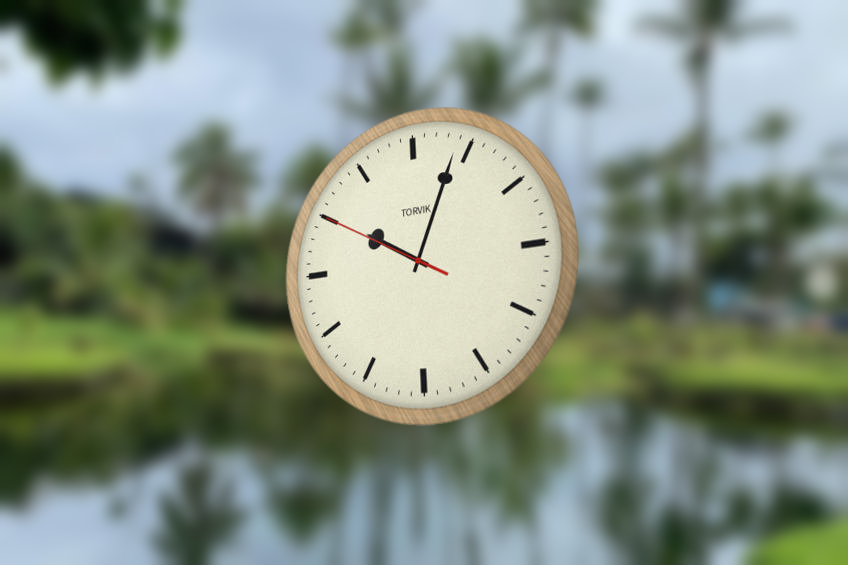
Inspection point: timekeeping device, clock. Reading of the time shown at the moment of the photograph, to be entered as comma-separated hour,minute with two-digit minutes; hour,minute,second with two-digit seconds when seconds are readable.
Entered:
10,03,50
